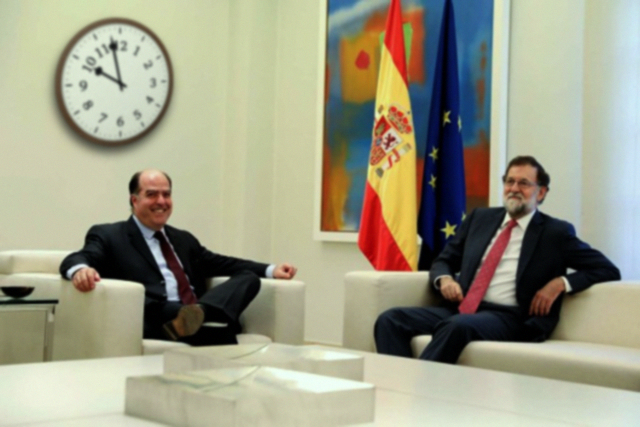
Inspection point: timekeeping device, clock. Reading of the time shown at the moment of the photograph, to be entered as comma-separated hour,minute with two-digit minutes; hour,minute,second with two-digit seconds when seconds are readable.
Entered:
9,58
